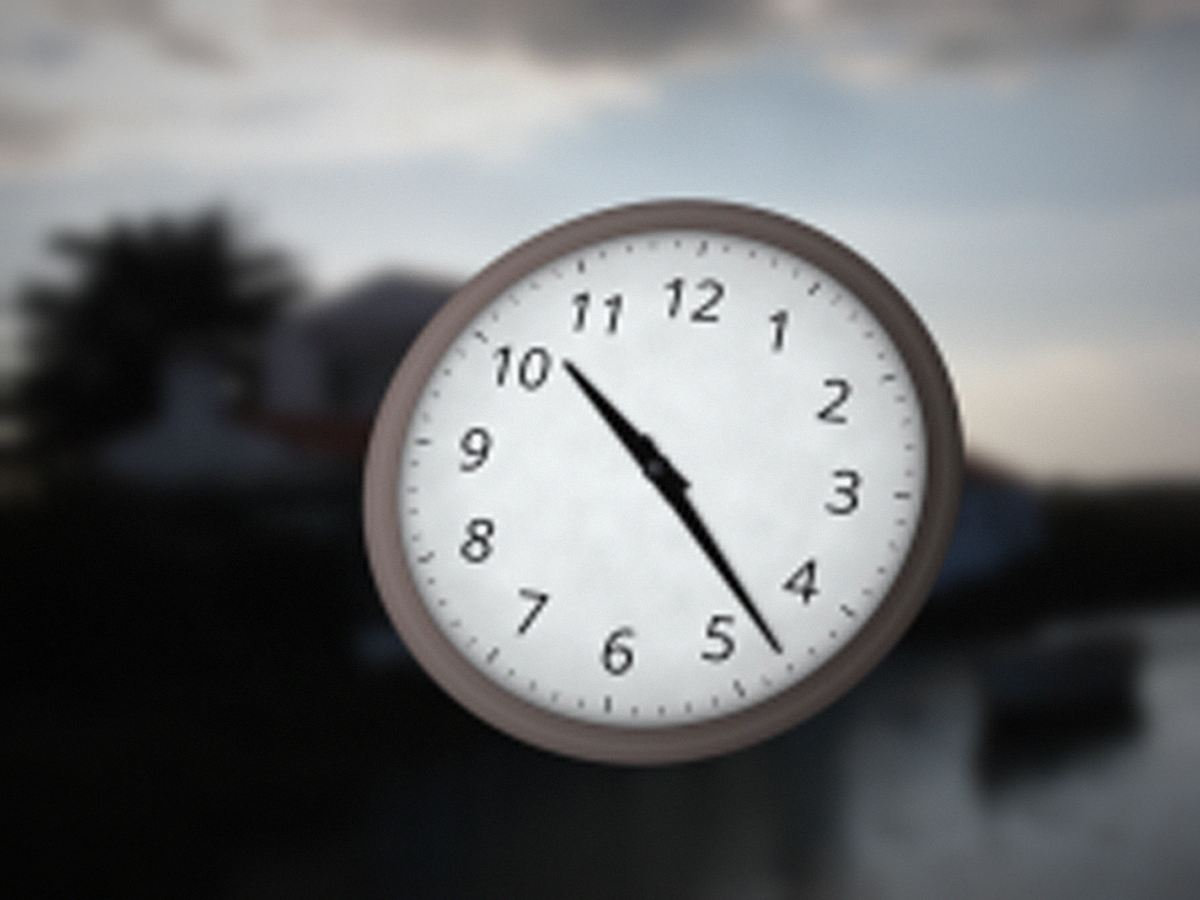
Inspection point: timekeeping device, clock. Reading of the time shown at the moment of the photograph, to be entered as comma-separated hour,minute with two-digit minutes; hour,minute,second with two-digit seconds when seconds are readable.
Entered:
10,23
